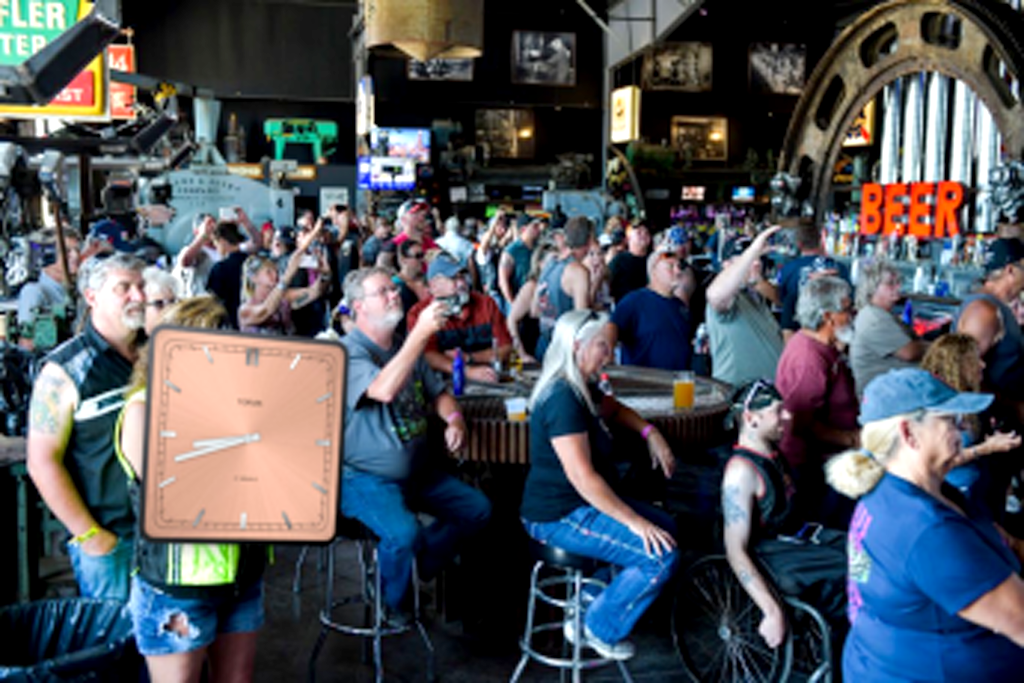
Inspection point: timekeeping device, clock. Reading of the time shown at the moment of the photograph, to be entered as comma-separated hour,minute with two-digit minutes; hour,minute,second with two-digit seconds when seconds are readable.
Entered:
8,42
